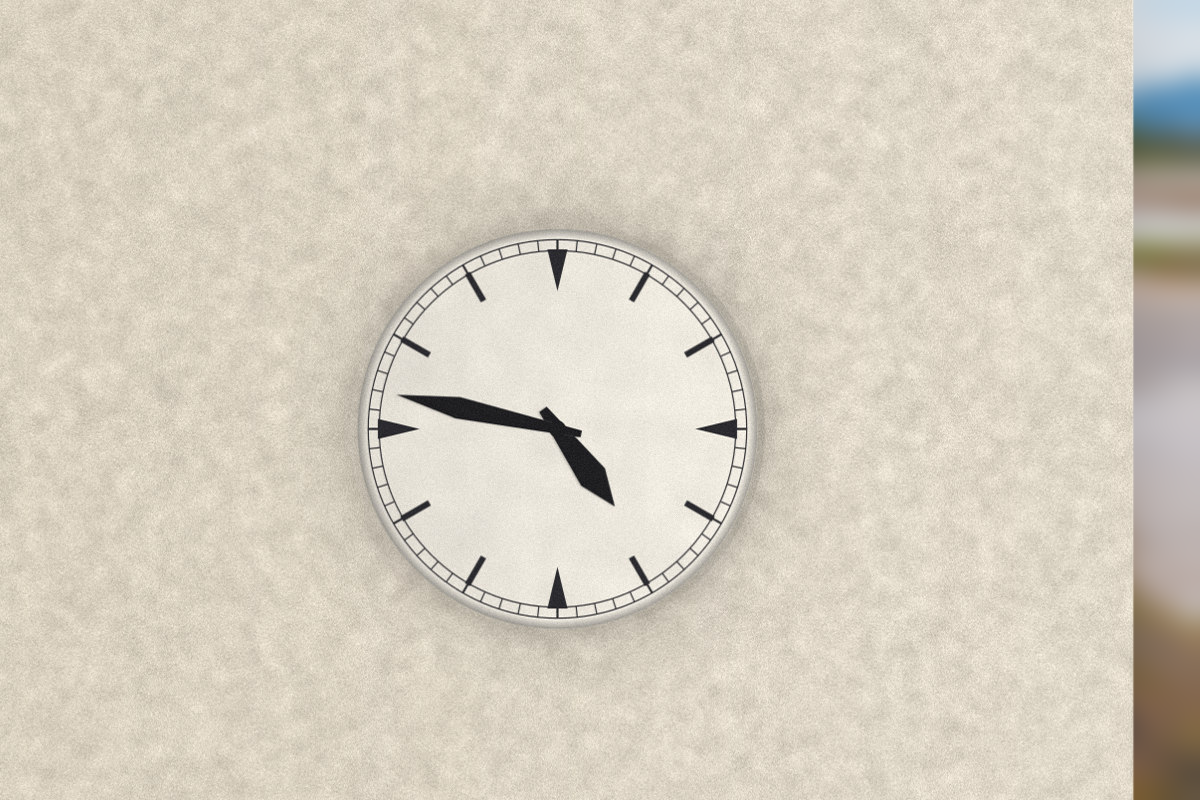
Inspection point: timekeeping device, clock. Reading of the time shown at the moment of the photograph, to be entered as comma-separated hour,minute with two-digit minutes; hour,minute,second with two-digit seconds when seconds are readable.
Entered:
4,47
